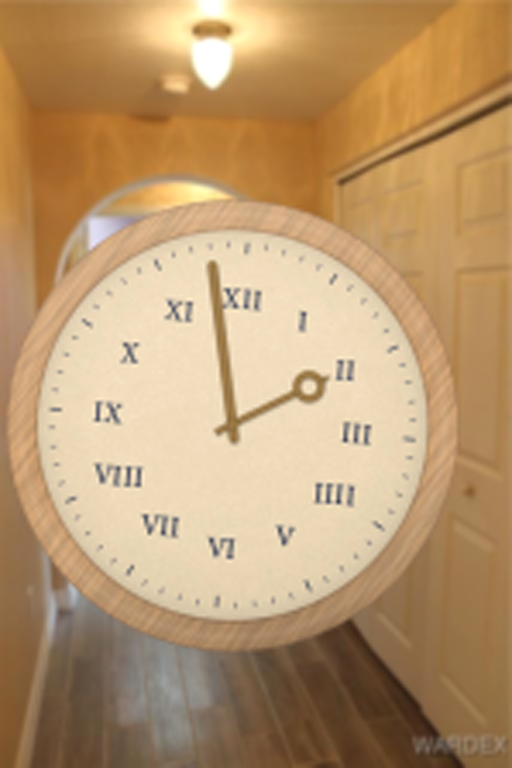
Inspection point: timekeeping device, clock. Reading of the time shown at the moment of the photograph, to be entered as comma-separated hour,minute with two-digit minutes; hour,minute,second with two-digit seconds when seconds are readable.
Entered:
1,58
